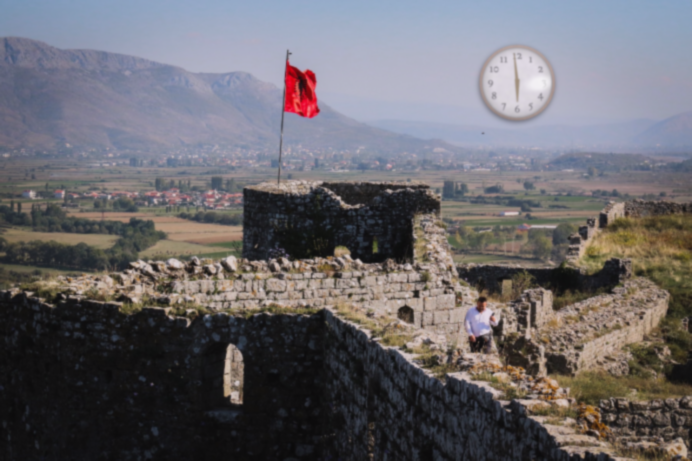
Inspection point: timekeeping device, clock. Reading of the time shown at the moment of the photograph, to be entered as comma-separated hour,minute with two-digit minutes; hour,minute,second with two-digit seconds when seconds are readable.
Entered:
5,59
